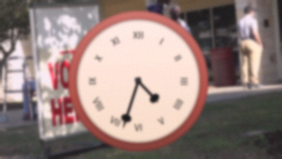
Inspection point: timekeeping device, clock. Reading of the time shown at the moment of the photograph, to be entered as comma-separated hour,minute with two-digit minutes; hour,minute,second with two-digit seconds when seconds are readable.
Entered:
4,33
